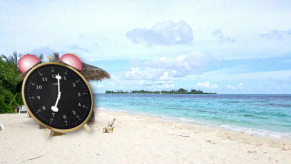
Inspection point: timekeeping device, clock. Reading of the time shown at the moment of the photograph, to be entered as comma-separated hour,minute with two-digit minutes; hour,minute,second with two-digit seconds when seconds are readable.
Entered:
7,02
